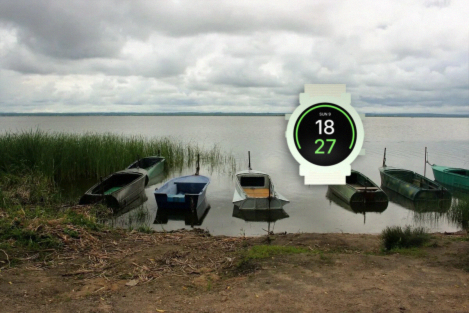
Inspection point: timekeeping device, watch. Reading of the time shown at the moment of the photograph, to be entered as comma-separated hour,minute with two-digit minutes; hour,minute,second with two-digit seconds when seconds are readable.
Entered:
18,27
